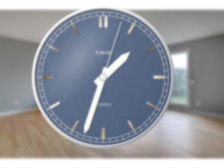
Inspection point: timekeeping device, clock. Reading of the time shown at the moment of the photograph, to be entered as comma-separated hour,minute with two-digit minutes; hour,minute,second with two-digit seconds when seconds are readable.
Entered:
1,33,03
